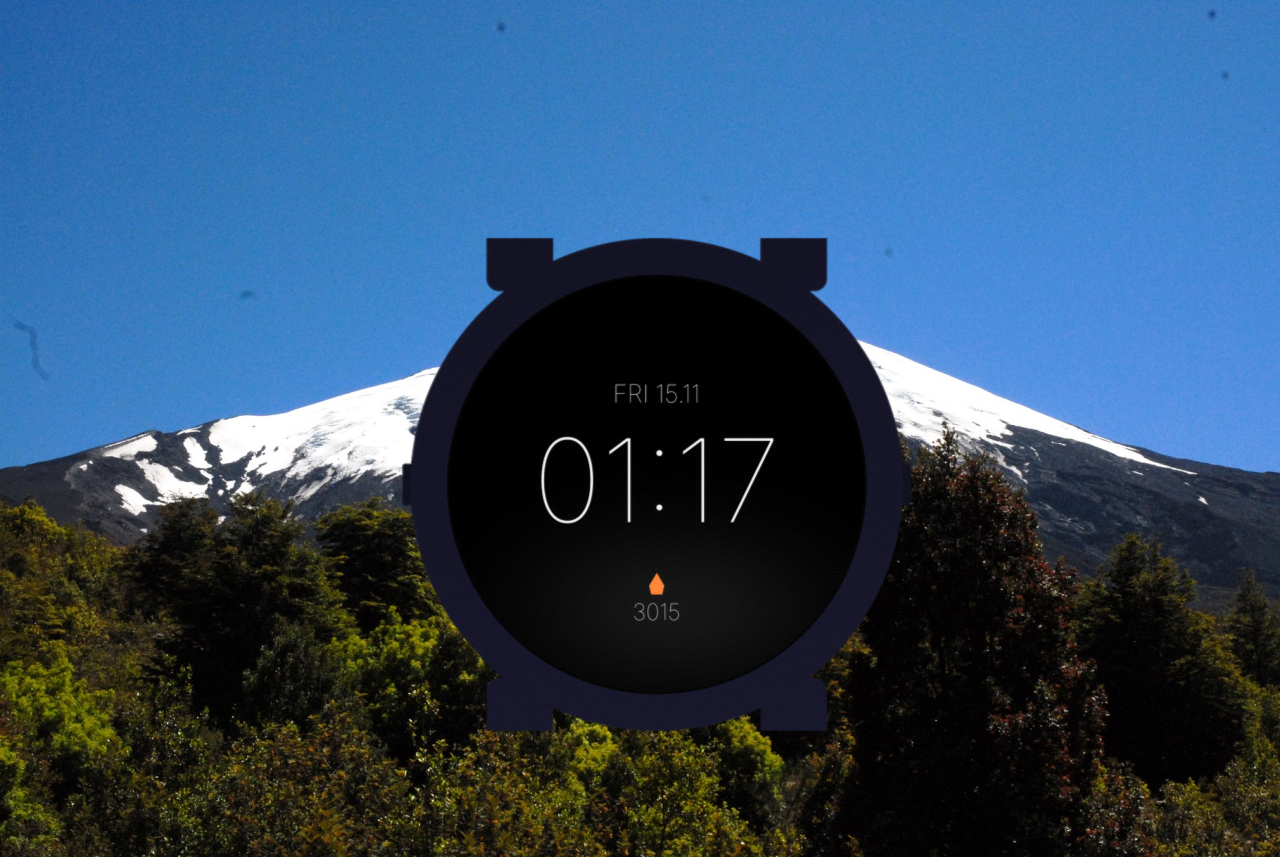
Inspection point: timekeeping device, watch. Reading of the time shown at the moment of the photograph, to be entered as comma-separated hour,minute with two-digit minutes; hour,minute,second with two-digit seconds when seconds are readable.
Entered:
1,17
